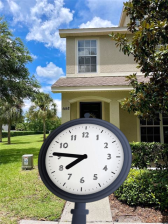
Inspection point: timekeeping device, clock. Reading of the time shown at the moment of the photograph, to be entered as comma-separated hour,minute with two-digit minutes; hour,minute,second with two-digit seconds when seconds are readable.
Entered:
7,46
